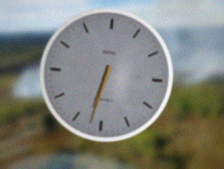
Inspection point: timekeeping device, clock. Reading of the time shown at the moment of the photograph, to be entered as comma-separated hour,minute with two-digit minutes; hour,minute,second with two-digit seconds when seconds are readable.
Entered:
6,32
